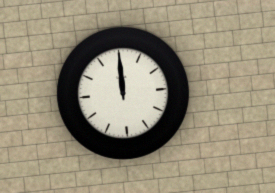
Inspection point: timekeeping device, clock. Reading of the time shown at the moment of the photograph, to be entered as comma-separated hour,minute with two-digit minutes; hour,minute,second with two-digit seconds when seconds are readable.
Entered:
12,00
